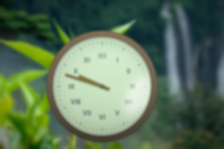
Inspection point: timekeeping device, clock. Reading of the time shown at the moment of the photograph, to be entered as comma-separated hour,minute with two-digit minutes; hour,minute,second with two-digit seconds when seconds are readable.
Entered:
9,48
